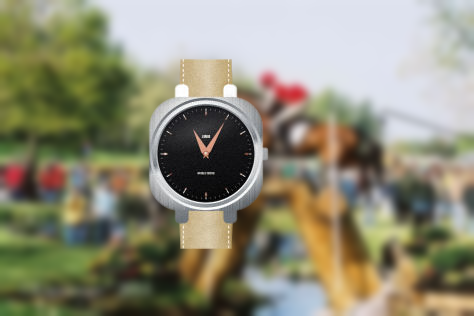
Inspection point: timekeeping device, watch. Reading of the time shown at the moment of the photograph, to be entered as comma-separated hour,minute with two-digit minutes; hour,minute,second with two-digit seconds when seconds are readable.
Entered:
11,05
